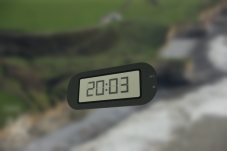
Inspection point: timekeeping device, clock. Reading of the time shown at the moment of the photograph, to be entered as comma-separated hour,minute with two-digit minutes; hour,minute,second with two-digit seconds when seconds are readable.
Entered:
20,03
